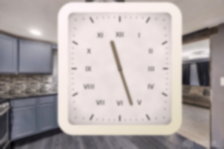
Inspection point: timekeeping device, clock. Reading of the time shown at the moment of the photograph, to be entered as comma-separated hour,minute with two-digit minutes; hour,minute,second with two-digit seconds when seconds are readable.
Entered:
11,27
